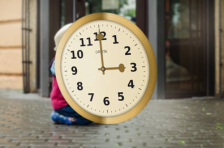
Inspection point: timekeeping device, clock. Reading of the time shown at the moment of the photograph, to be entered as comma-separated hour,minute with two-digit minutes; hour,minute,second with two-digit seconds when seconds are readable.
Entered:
3,00
